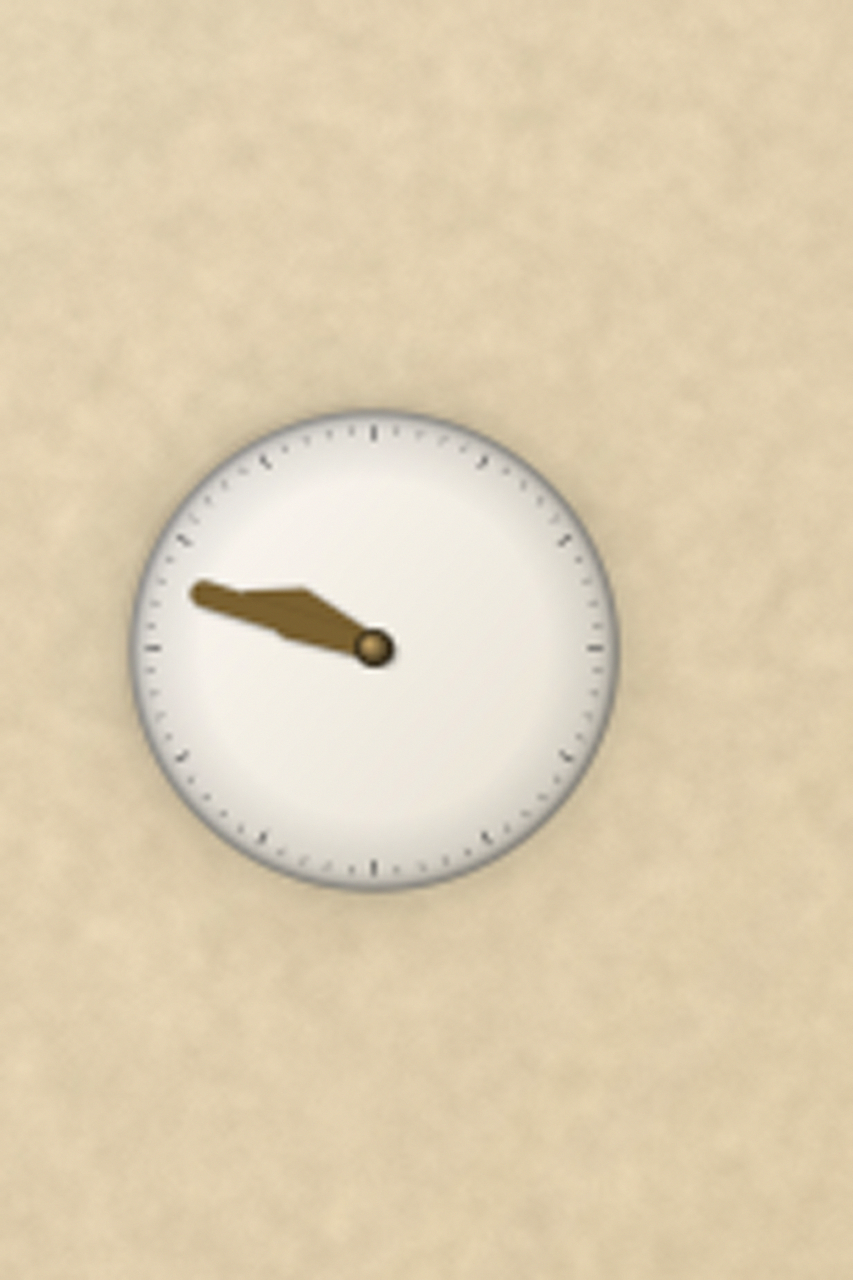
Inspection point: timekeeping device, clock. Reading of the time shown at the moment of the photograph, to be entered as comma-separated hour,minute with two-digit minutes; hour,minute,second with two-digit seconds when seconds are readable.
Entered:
9,48
